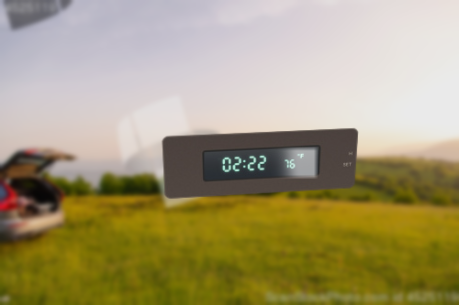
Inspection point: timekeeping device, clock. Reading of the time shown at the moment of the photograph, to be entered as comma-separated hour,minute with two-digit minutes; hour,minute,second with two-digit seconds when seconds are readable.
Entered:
2,22
